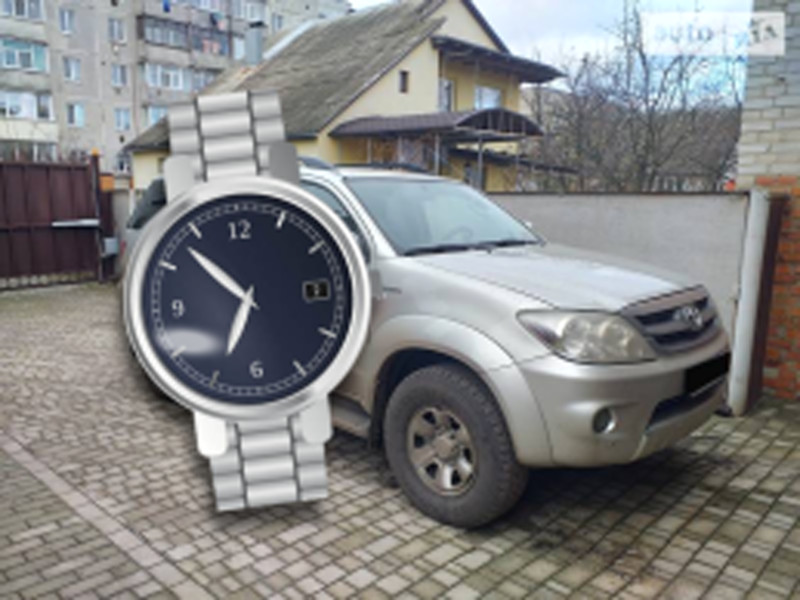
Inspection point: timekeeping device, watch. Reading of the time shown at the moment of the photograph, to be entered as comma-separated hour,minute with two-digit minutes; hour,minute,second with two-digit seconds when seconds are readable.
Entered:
6,53
